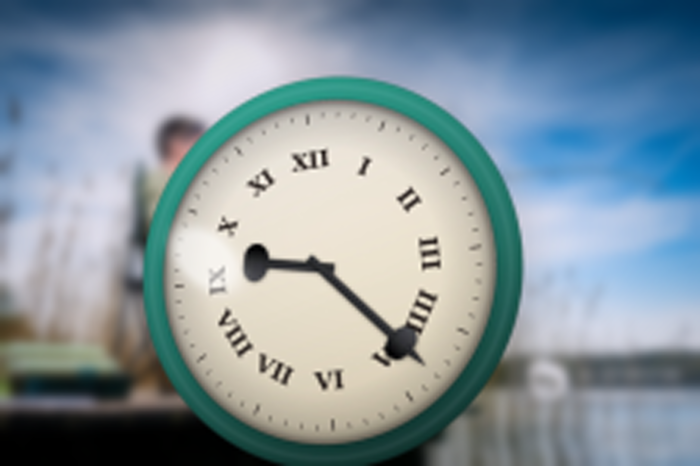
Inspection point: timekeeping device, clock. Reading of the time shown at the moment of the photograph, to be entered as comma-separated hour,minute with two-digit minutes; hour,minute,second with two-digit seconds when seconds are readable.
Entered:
9,23
